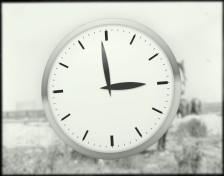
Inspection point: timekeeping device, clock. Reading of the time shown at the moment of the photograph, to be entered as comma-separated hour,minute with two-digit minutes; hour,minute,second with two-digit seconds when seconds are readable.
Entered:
2,59
